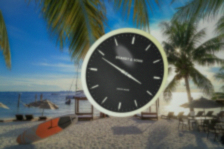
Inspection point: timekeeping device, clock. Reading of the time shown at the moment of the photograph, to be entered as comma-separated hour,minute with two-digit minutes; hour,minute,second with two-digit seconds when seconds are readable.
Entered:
3,49
